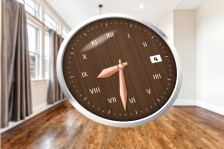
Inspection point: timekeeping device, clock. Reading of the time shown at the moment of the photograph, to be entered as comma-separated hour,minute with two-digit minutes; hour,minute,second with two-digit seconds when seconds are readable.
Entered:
8,32
